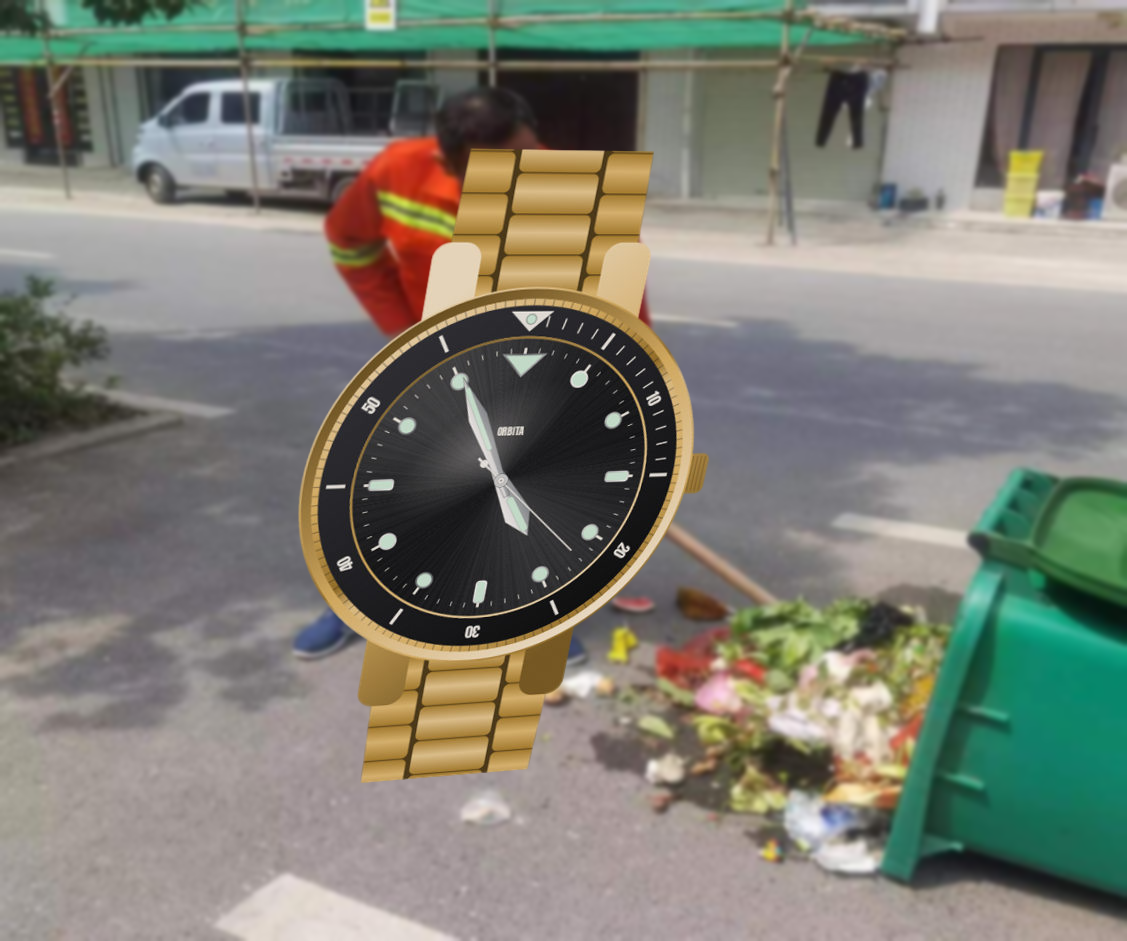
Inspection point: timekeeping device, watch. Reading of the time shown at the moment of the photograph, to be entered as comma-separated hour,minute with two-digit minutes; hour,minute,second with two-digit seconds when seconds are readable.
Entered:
4,55,22
